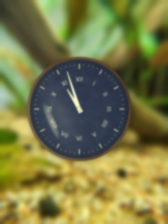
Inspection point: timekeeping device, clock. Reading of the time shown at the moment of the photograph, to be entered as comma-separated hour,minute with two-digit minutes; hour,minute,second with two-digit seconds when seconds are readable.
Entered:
10,57
